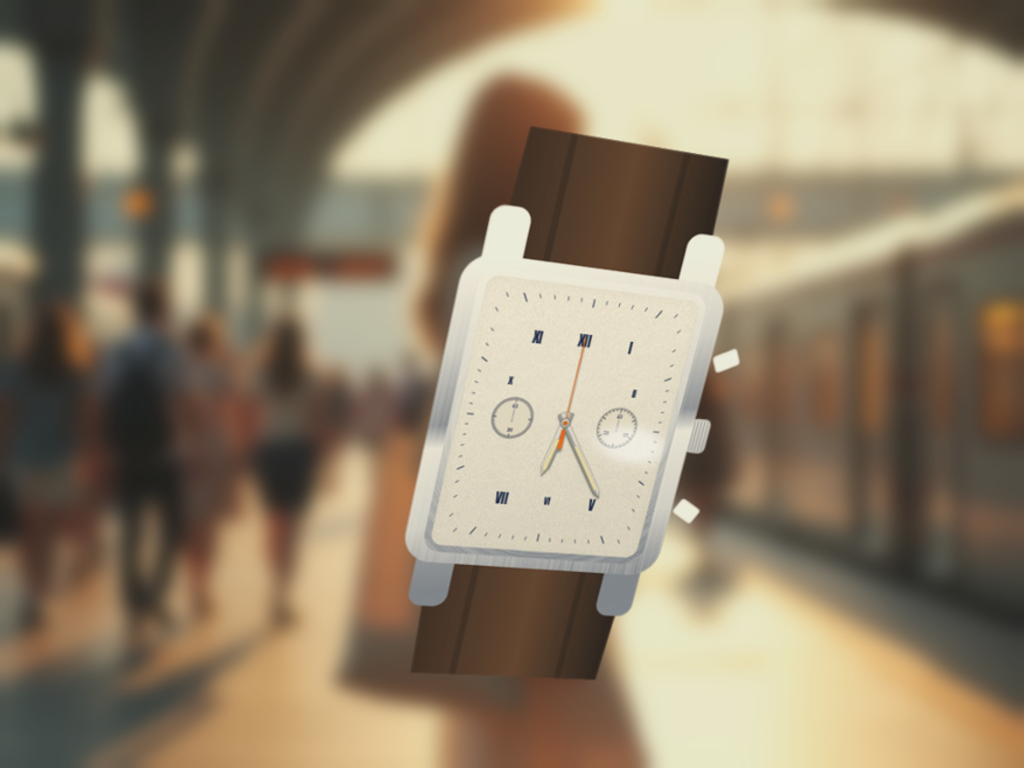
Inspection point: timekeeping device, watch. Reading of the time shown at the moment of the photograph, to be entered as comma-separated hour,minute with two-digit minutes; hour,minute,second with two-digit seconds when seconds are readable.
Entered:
6,24
